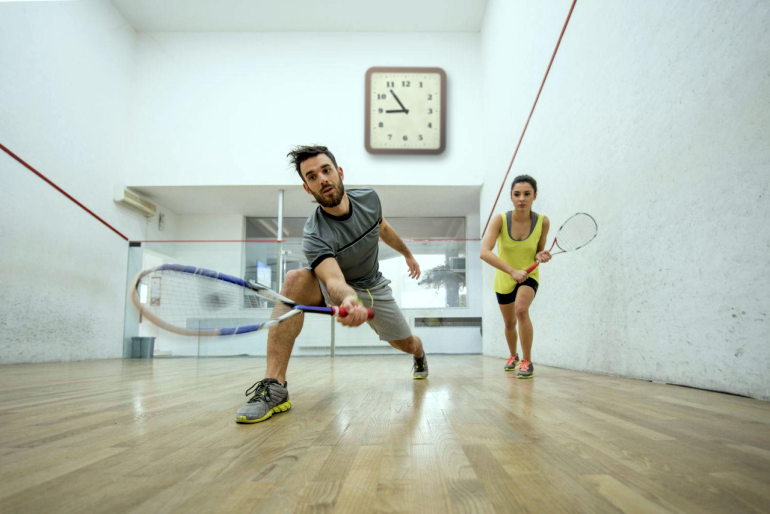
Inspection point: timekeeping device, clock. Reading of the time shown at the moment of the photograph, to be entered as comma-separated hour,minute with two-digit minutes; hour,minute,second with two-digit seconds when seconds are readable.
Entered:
8,54
